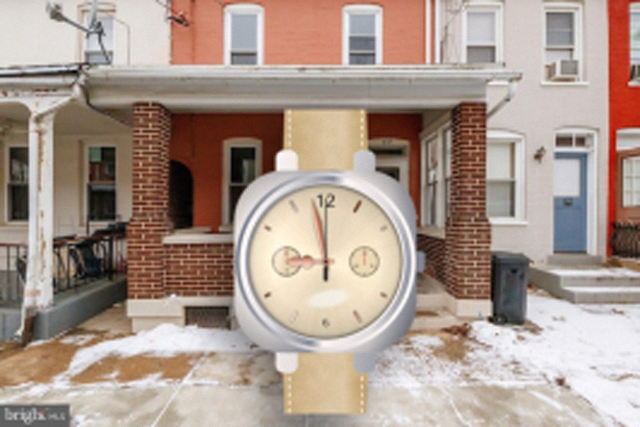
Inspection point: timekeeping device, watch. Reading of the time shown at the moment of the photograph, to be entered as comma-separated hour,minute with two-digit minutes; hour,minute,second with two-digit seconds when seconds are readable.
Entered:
8,58
